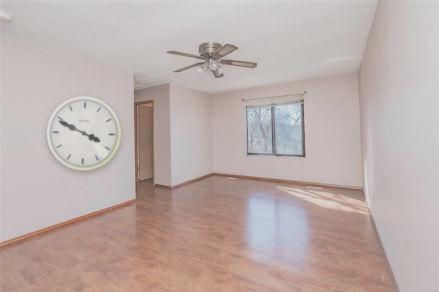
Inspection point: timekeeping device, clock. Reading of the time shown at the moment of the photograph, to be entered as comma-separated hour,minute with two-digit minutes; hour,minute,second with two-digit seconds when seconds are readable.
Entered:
3,49
